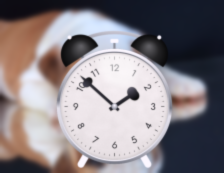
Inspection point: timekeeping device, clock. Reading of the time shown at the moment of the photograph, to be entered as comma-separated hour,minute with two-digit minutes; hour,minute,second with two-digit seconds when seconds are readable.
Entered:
1,52
